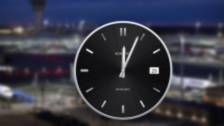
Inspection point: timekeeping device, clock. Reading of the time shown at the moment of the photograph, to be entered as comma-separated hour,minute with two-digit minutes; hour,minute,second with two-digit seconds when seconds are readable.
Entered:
12,04
